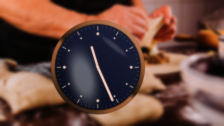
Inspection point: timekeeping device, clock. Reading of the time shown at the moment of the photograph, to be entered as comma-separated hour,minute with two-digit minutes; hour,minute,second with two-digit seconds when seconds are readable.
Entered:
11,26
